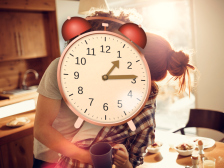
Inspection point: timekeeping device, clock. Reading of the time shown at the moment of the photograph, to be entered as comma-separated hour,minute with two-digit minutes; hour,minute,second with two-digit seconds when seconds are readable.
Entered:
1,14
